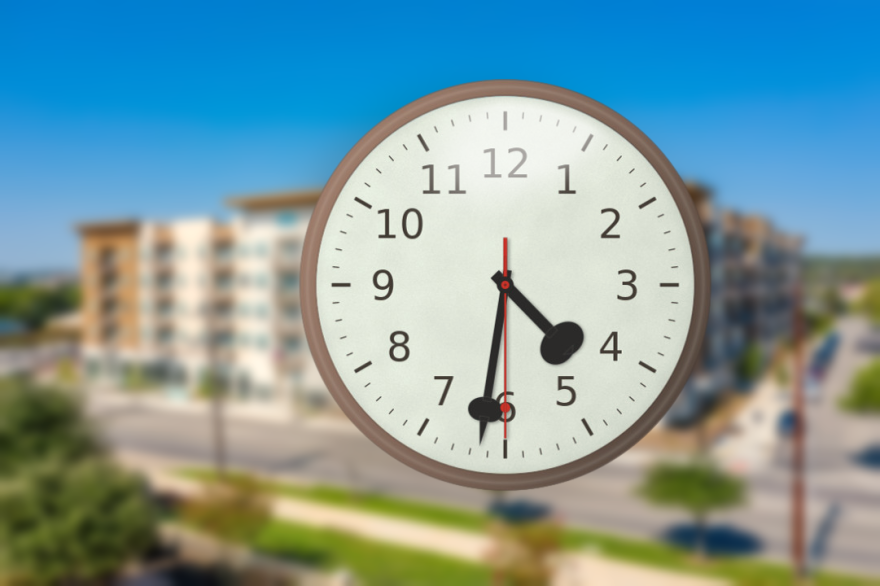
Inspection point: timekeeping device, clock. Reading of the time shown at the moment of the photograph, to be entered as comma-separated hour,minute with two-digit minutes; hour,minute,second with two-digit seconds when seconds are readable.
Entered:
4,31,30
